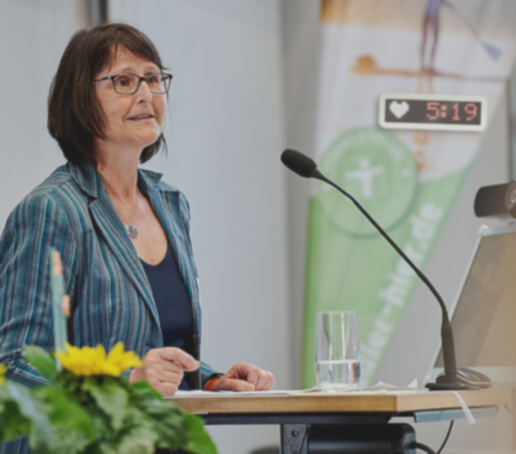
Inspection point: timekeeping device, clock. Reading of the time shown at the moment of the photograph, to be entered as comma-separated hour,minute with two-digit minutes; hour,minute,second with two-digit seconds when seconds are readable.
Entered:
5,19
